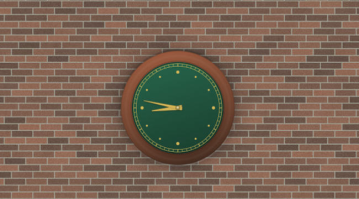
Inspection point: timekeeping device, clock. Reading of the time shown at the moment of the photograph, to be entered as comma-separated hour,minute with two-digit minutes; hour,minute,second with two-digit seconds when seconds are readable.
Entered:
8,47
